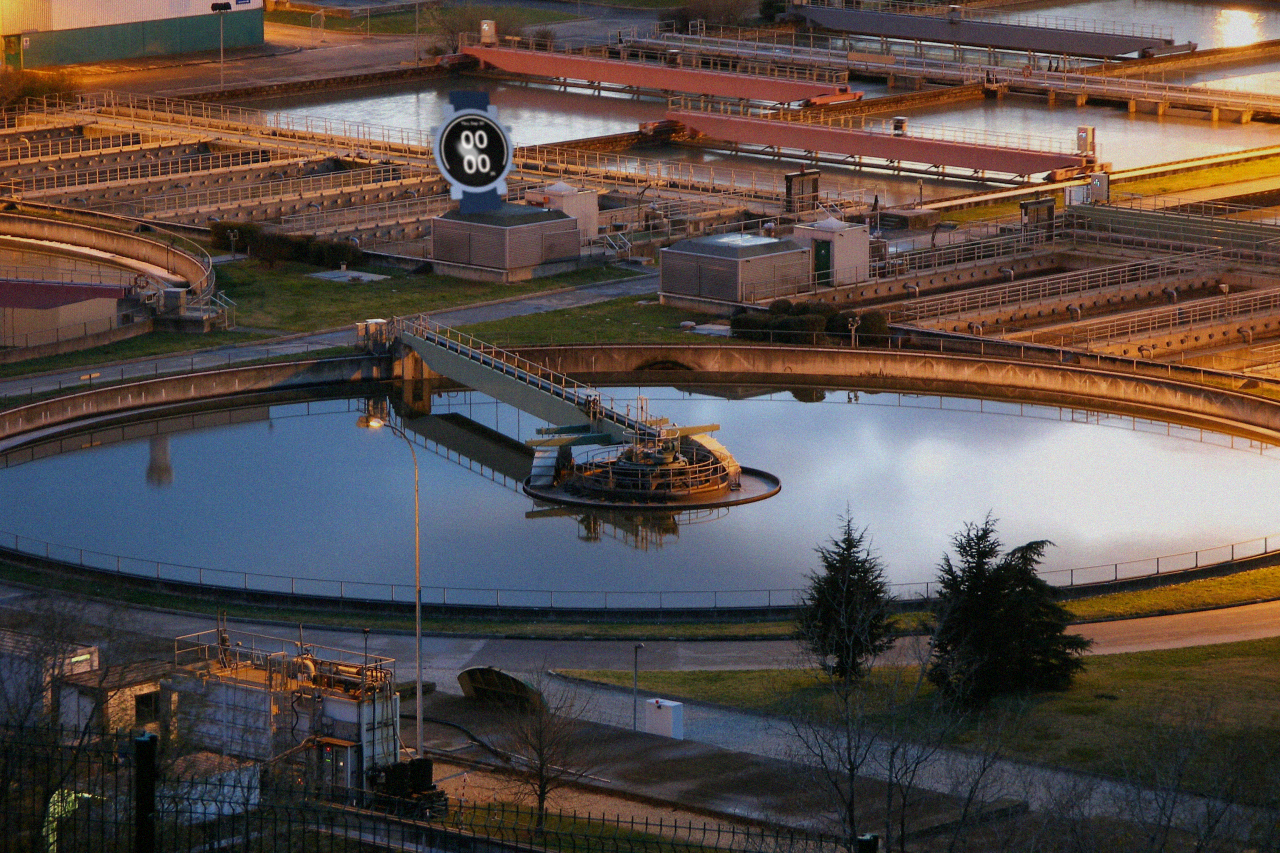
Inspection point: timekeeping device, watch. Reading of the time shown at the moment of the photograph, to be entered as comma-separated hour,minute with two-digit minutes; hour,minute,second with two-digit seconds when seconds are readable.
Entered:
0,00
